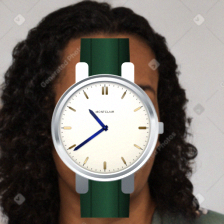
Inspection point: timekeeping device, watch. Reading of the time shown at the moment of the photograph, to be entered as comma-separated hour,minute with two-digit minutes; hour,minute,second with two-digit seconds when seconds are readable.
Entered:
10,39
